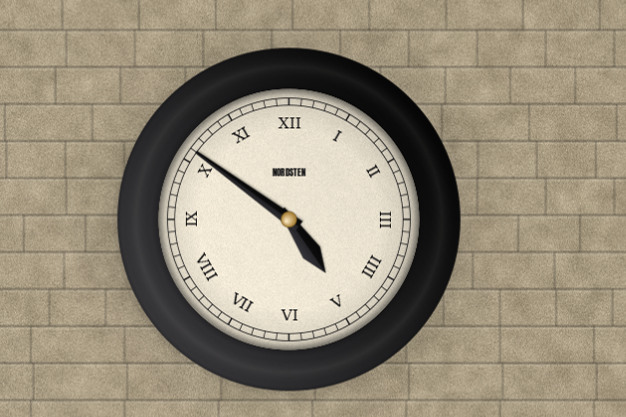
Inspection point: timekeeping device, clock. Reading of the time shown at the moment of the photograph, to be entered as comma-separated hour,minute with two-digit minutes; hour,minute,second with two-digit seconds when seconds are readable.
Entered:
4,51
